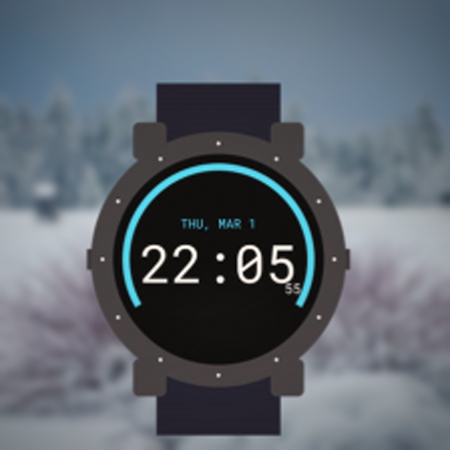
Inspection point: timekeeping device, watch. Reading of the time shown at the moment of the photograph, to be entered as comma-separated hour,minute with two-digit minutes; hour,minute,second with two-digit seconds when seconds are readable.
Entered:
22,05,55
